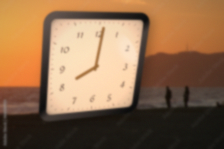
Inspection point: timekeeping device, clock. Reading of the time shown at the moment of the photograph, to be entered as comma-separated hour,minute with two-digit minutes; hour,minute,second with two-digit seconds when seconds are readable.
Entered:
8,01
